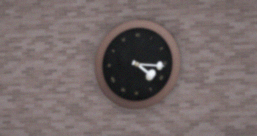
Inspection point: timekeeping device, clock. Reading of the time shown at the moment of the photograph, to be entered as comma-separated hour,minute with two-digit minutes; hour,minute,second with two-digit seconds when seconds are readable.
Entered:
4,16
